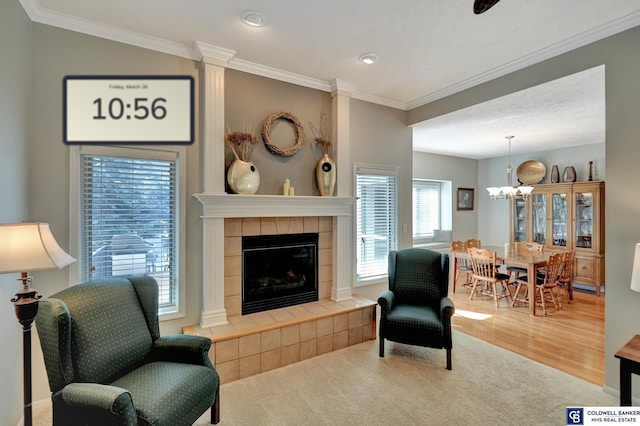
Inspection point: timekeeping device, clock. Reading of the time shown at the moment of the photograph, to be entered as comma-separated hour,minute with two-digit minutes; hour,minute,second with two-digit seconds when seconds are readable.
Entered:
10,56
